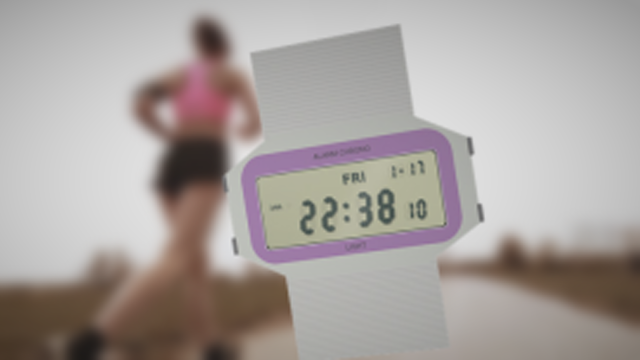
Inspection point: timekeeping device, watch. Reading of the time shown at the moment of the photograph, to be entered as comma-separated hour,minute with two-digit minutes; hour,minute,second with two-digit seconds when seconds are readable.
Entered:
22,38,10
